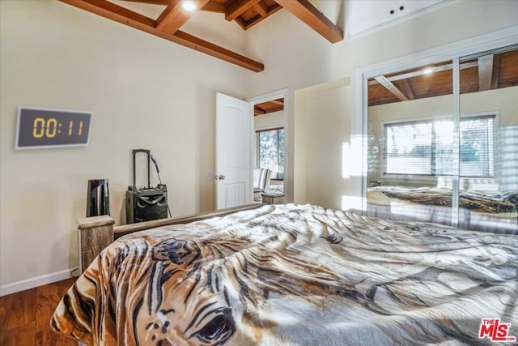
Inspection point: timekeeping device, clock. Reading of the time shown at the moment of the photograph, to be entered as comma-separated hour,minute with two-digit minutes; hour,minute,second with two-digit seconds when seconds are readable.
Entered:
0,11
